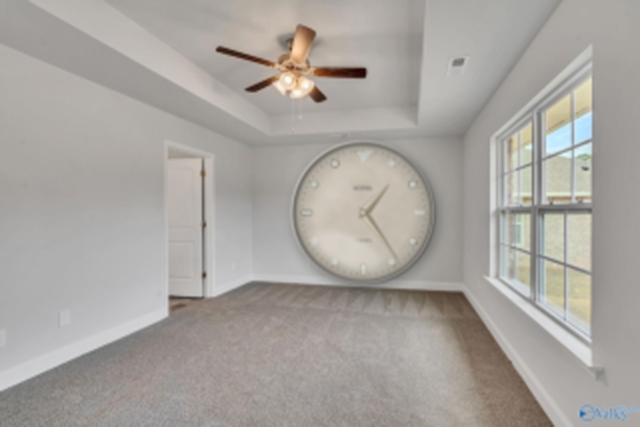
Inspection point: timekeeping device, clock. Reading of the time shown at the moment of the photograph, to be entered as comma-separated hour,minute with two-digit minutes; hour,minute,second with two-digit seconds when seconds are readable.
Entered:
1,24
